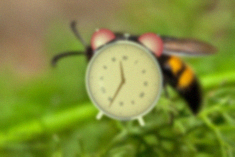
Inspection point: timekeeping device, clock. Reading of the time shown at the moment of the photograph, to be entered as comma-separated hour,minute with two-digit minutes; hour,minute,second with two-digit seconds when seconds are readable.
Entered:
11,34
